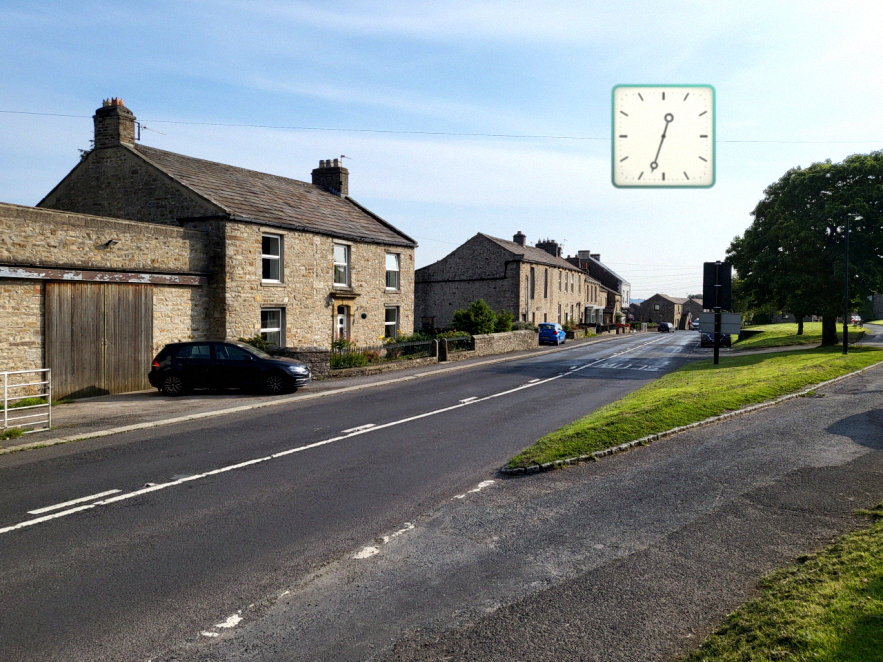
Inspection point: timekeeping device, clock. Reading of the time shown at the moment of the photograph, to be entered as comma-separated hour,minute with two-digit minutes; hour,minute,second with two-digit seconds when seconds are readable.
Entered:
12,33
